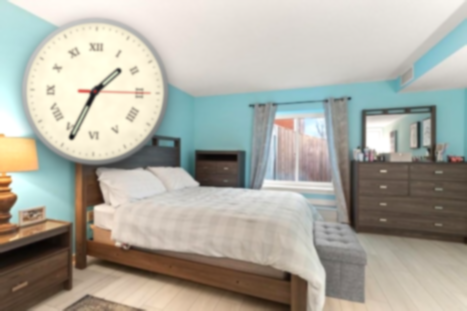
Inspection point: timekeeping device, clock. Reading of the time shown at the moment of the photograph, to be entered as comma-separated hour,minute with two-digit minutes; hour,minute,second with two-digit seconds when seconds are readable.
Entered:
1,34,15
